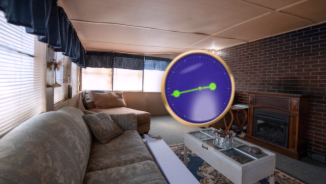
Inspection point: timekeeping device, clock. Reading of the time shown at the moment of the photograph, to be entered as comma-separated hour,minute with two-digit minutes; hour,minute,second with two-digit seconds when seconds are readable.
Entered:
2,43
